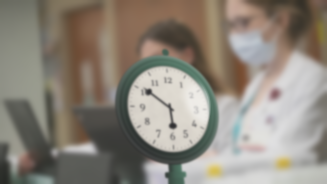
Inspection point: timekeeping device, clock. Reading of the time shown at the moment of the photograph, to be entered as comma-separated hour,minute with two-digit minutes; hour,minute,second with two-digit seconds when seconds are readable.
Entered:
5,51
